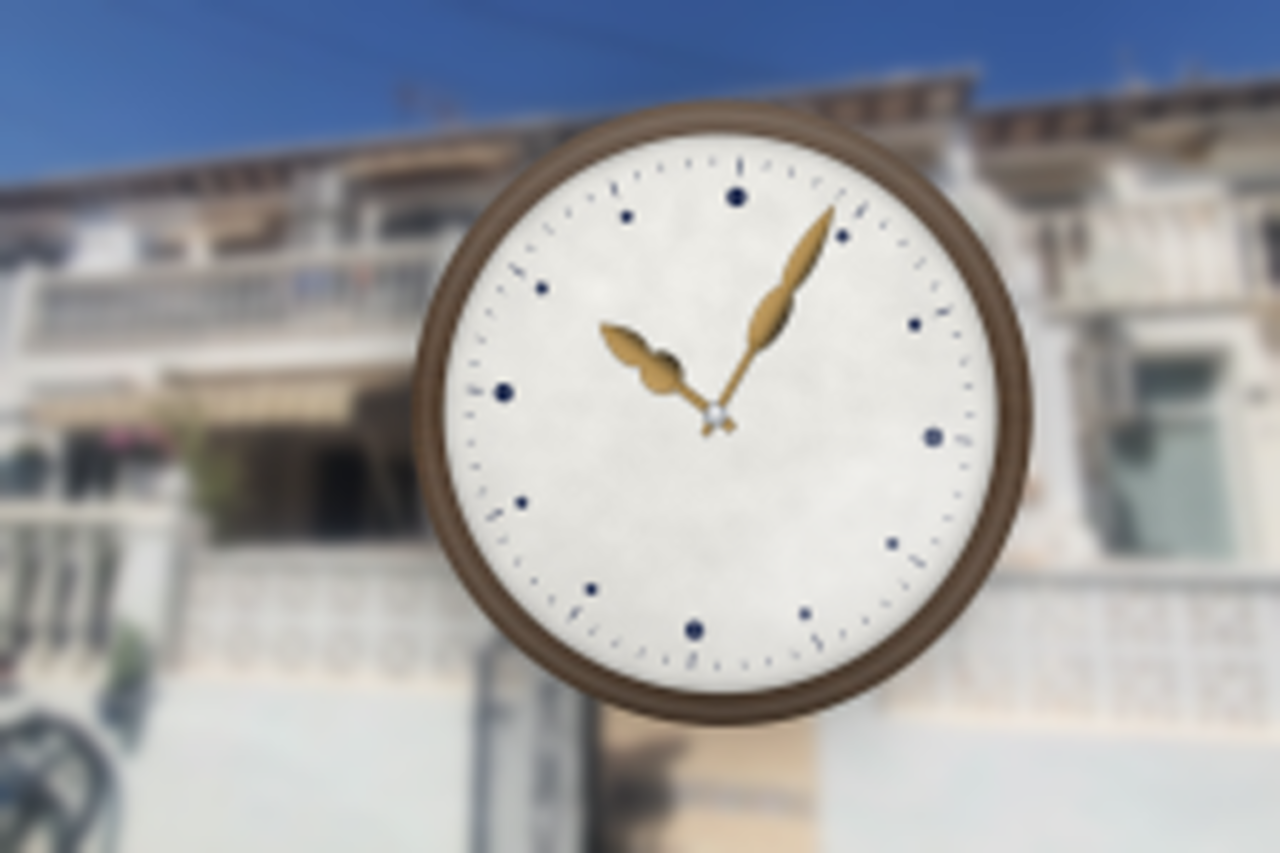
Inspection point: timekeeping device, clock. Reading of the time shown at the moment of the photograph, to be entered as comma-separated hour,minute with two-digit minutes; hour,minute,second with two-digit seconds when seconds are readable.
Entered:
10,04
